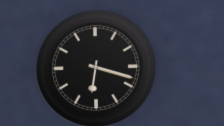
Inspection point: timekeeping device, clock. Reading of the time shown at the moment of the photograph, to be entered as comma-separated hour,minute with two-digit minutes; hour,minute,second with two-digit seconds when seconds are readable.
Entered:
6,18
